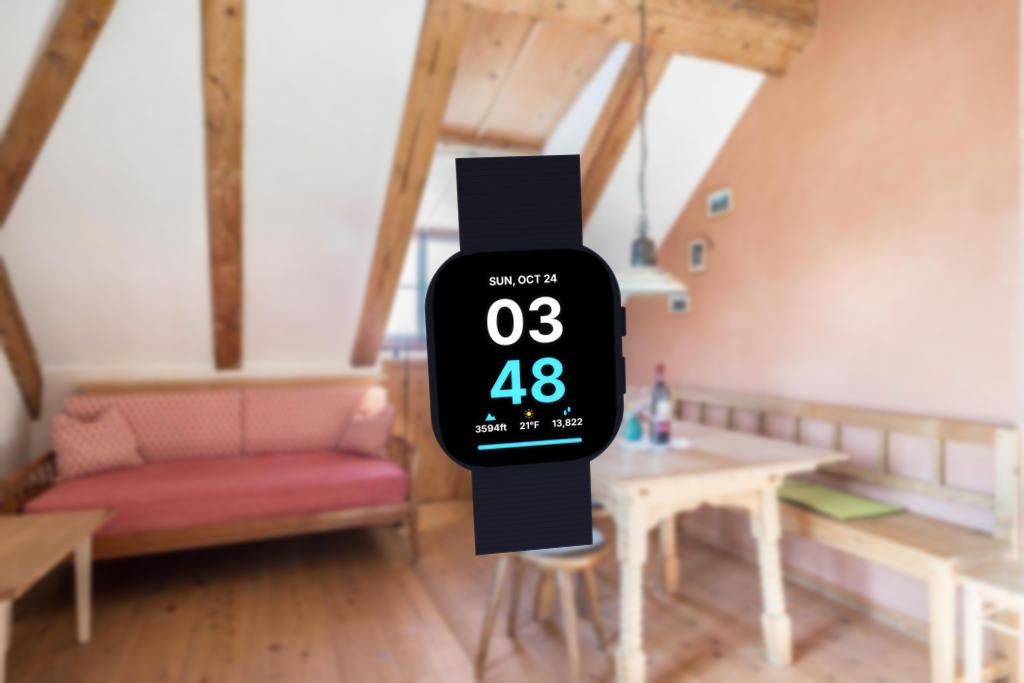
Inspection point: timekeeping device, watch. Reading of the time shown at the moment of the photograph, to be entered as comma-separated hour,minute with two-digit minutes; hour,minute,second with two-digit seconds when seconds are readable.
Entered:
3,48
